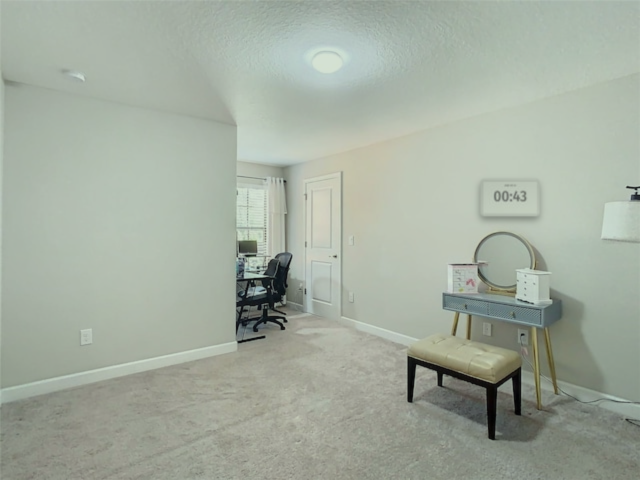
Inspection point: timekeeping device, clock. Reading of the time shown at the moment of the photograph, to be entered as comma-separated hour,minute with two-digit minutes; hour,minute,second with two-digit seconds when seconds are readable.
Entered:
0,43
